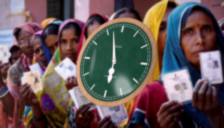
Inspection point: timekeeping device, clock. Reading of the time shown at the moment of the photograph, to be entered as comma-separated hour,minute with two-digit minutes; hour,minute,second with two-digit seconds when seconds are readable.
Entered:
5,57
